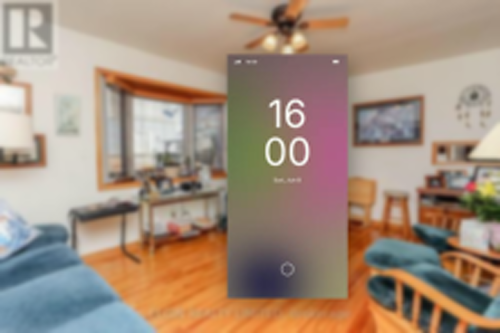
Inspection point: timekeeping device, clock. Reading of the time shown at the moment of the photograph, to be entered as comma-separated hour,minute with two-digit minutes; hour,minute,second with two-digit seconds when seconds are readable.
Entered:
16,00
